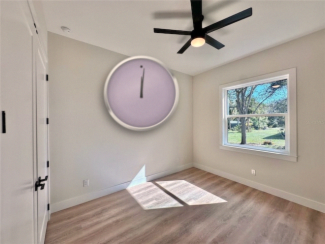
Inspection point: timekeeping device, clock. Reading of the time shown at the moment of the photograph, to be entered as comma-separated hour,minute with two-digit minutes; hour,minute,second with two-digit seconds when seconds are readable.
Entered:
12,01
